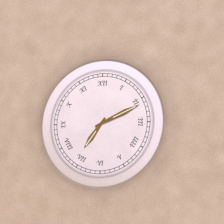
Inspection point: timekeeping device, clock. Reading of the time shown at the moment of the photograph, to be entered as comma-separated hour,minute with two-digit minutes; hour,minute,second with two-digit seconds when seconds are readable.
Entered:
7,11
